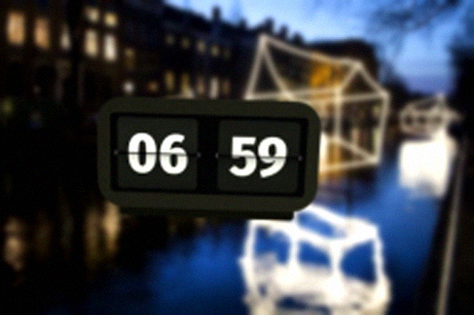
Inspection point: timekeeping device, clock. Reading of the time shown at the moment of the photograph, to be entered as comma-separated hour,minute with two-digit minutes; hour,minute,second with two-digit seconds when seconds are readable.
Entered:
6,59
